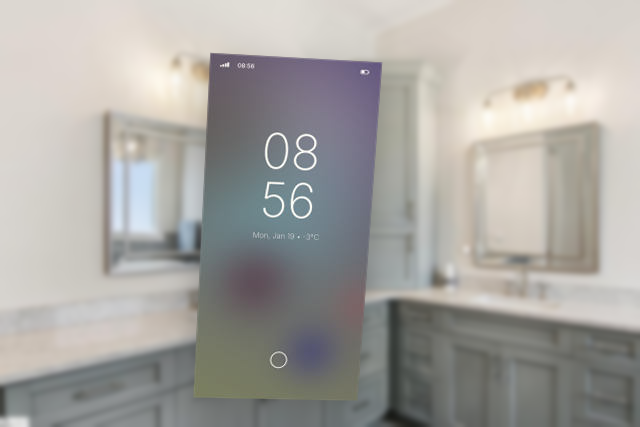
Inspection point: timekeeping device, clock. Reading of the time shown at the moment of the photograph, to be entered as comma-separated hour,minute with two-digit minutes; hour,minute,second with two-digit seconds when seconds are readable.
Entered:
8,56
